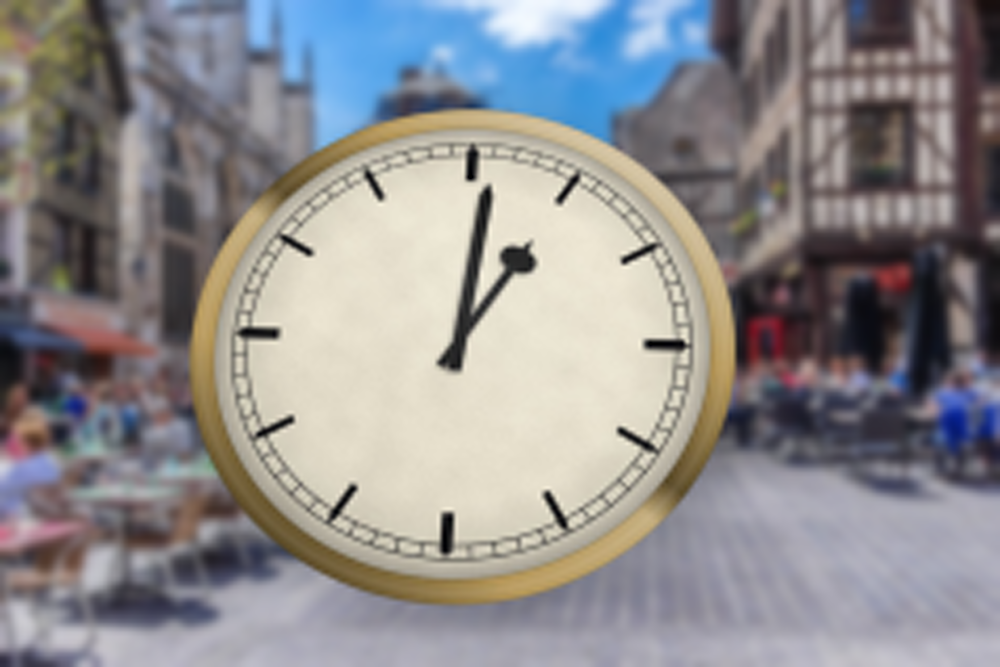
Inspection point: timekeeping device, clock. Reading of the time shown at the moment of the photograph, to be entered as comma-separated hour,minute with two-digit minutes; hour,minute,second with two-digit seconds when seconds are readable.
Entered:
1,01
